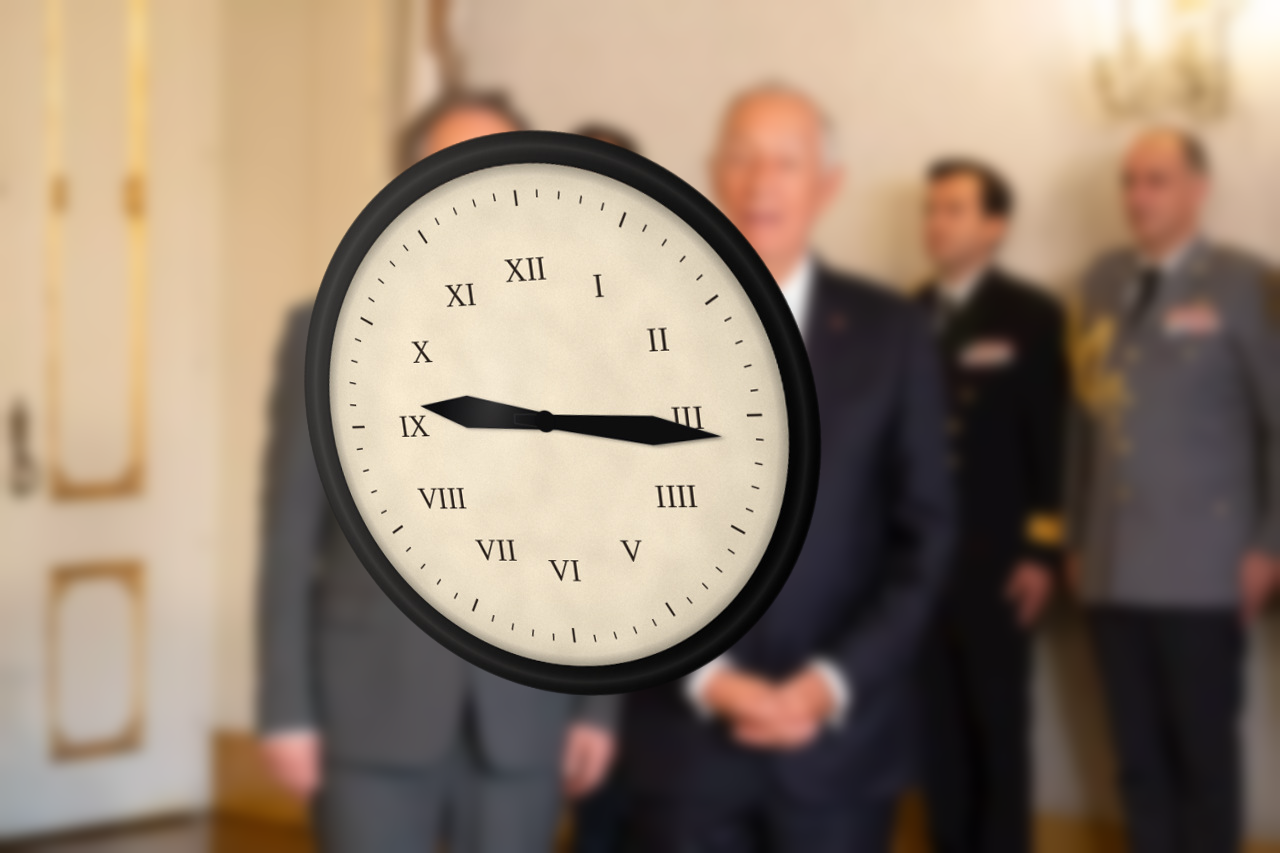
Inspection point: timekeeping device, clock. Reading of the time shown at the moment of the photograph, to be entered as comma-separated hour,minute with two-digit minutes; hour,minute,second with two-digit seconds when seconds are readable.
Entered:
9,16
